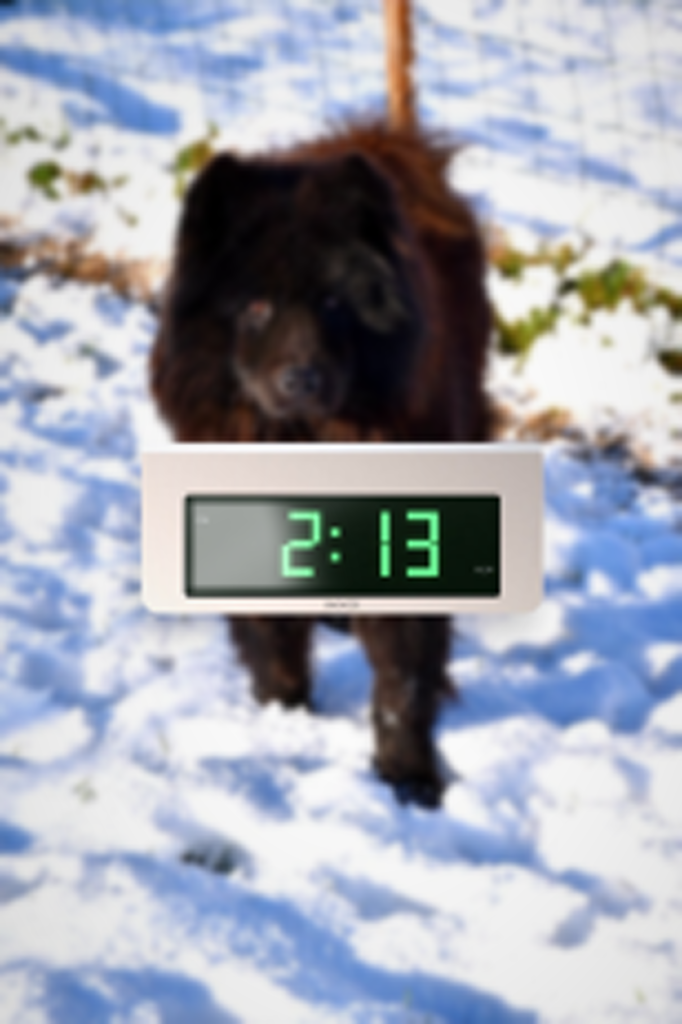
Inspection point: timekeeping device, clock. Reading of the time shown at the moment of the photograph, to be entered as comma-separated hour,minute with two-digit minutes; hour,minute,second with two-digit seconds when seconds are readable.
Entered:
2,13
